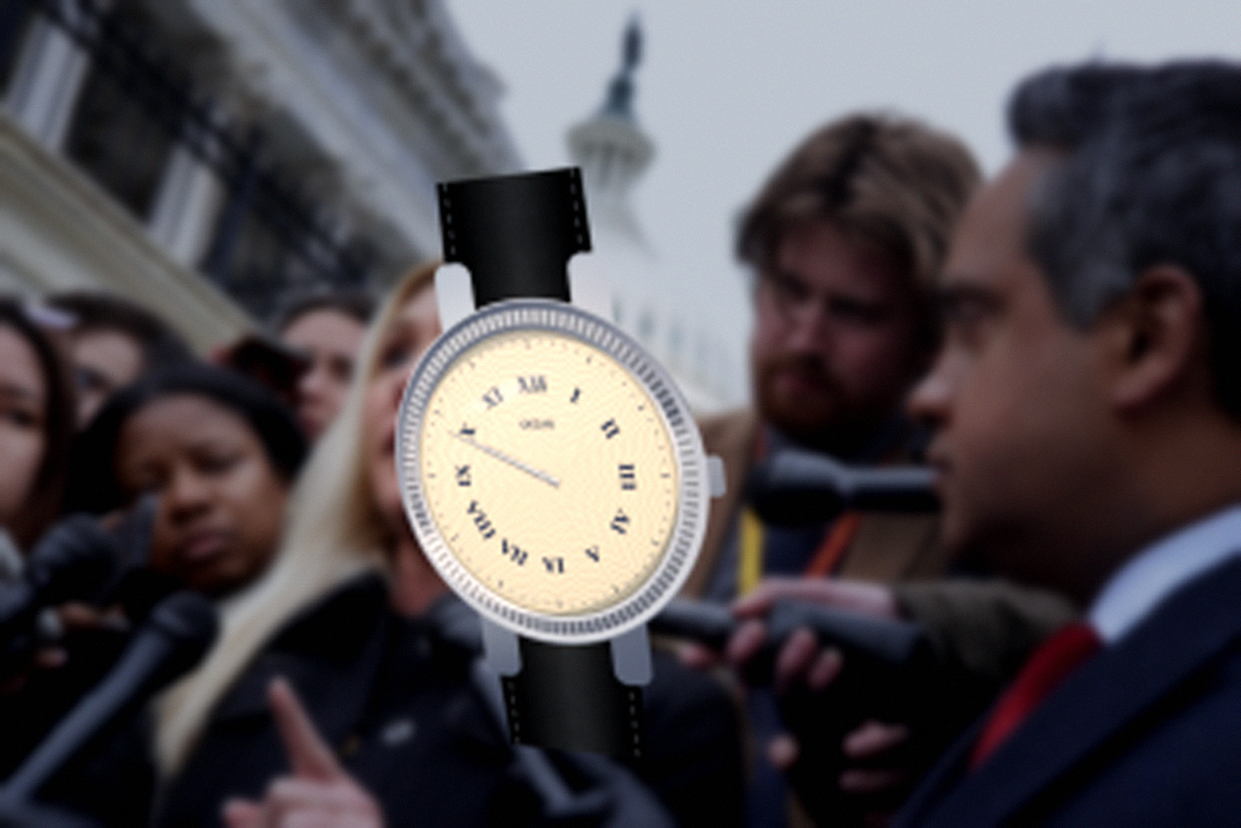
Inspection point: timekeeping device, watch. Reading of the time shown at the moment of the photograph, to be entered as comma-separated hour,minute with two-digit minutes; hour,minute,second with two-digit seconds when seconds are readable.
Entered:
9,49
